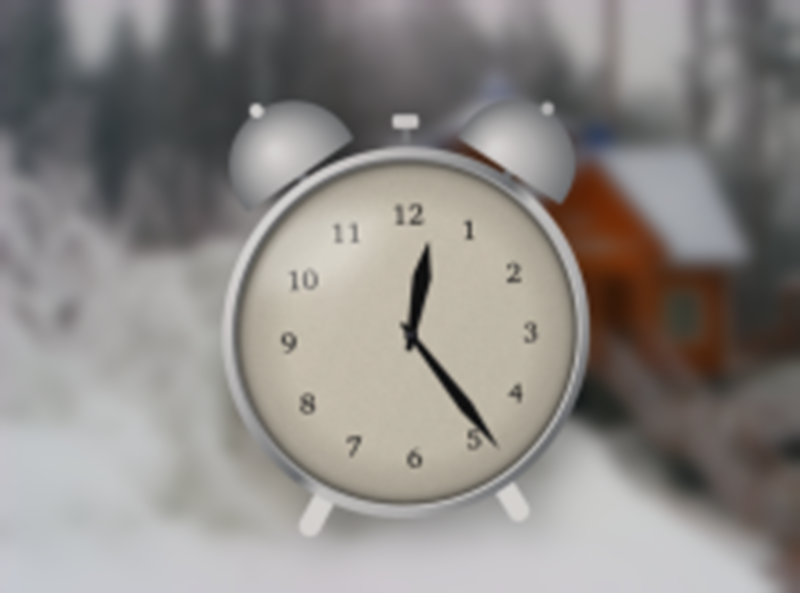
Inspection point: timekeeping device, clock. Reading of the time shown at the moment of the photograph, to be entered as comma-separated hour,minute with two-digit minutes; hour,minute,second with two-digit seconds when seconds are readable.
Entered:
12,24
